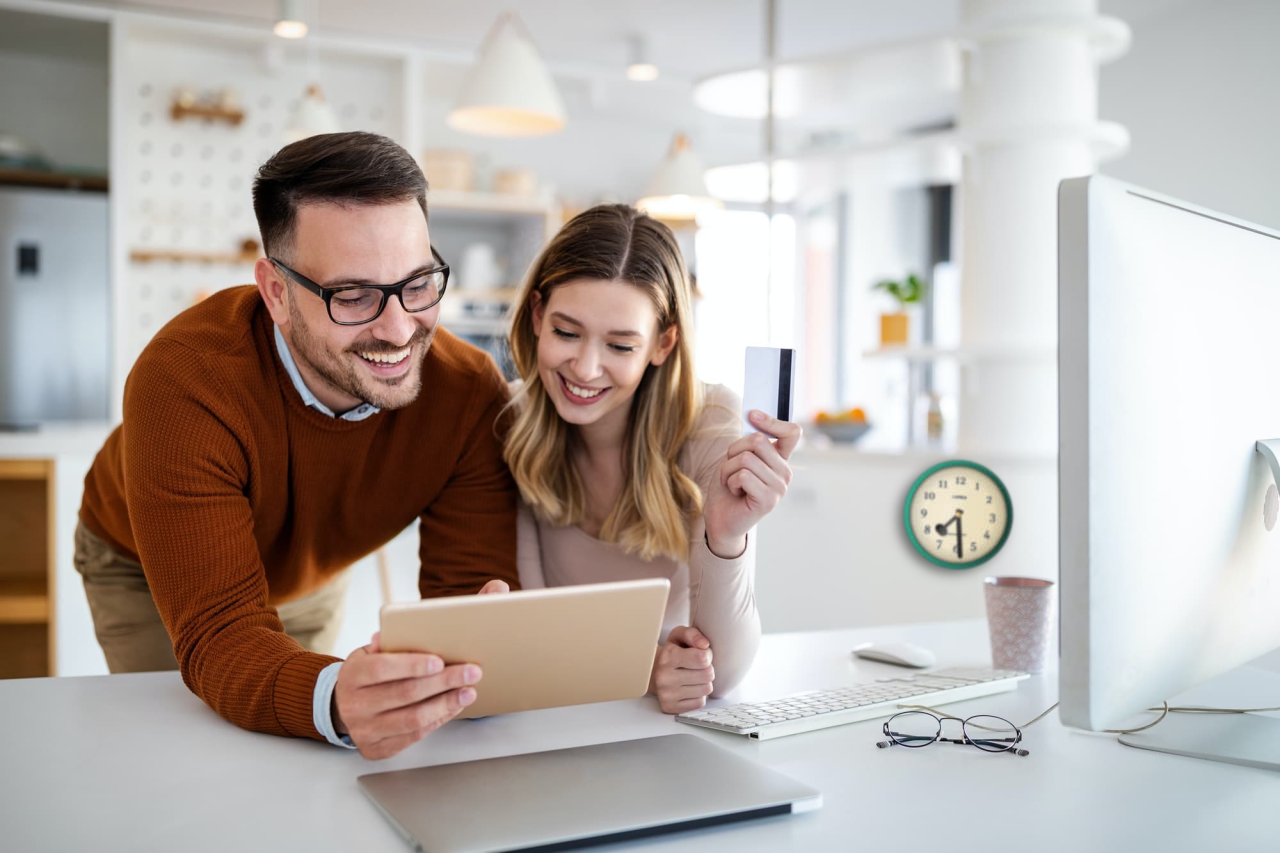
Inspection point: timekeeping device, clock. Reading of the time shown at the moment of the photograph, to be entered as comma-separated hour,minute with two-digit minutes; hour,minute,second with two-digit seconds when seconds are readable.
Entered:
7,29
